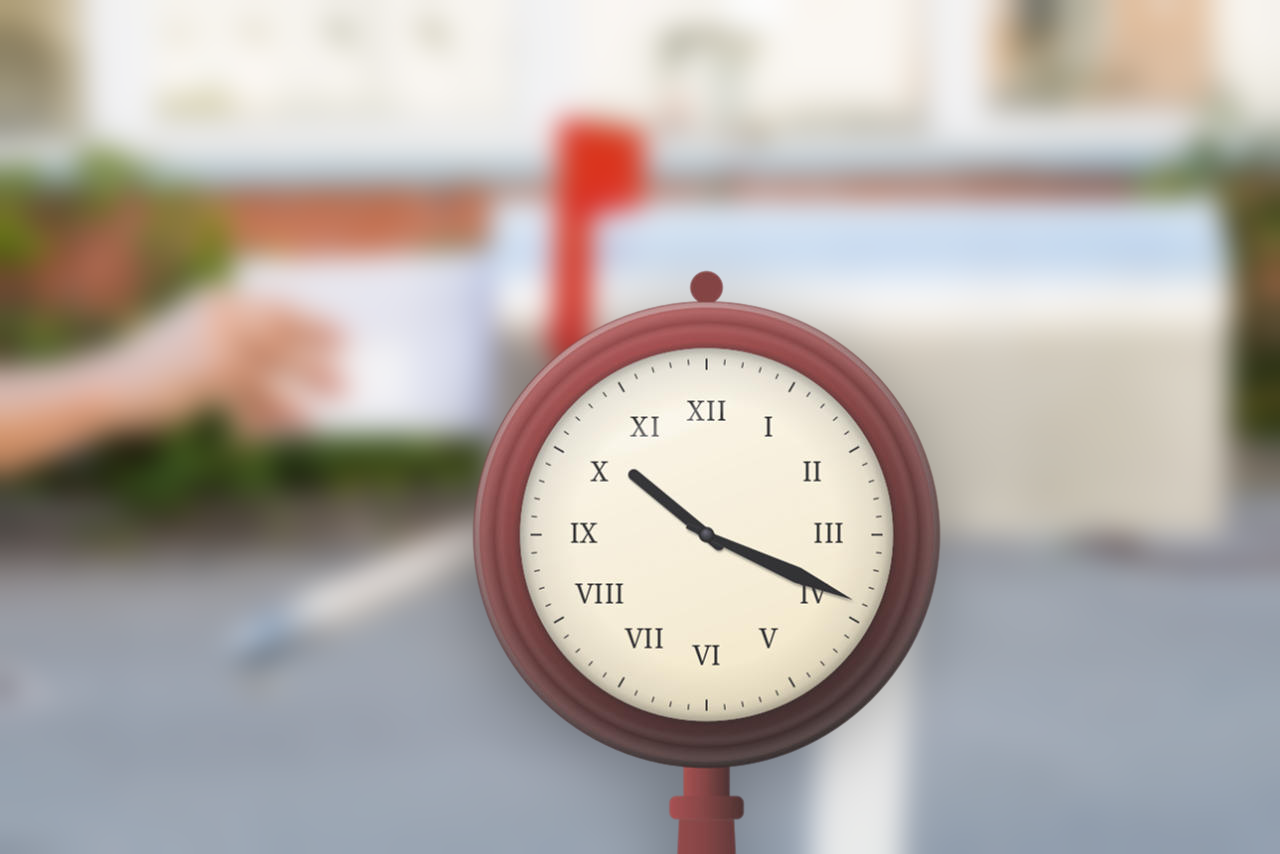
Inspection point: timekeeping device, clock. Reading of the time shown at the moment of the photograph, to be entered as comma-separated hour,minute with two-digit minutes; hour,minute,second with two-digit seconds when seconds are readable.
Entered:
10,19
